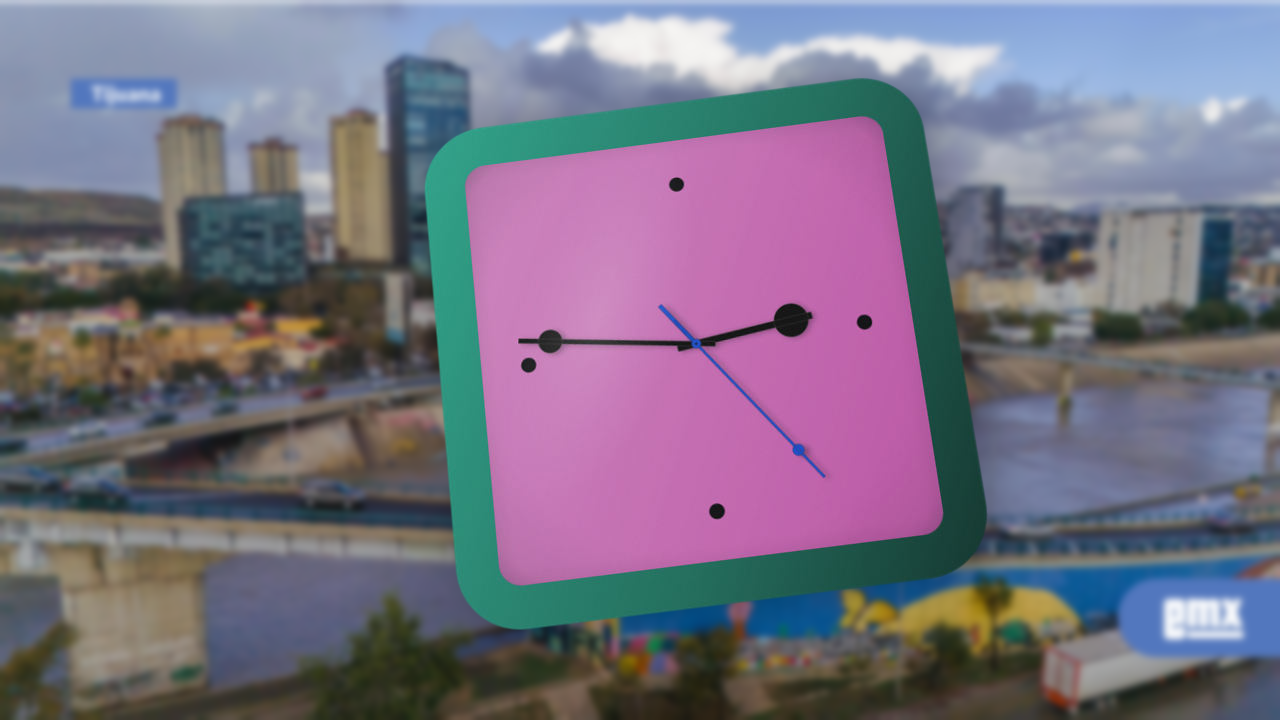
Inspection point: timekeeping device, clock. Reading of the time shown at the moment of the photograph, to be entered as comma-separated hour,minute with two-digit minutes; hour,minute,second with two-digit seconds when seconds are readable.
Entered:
2,46,24
